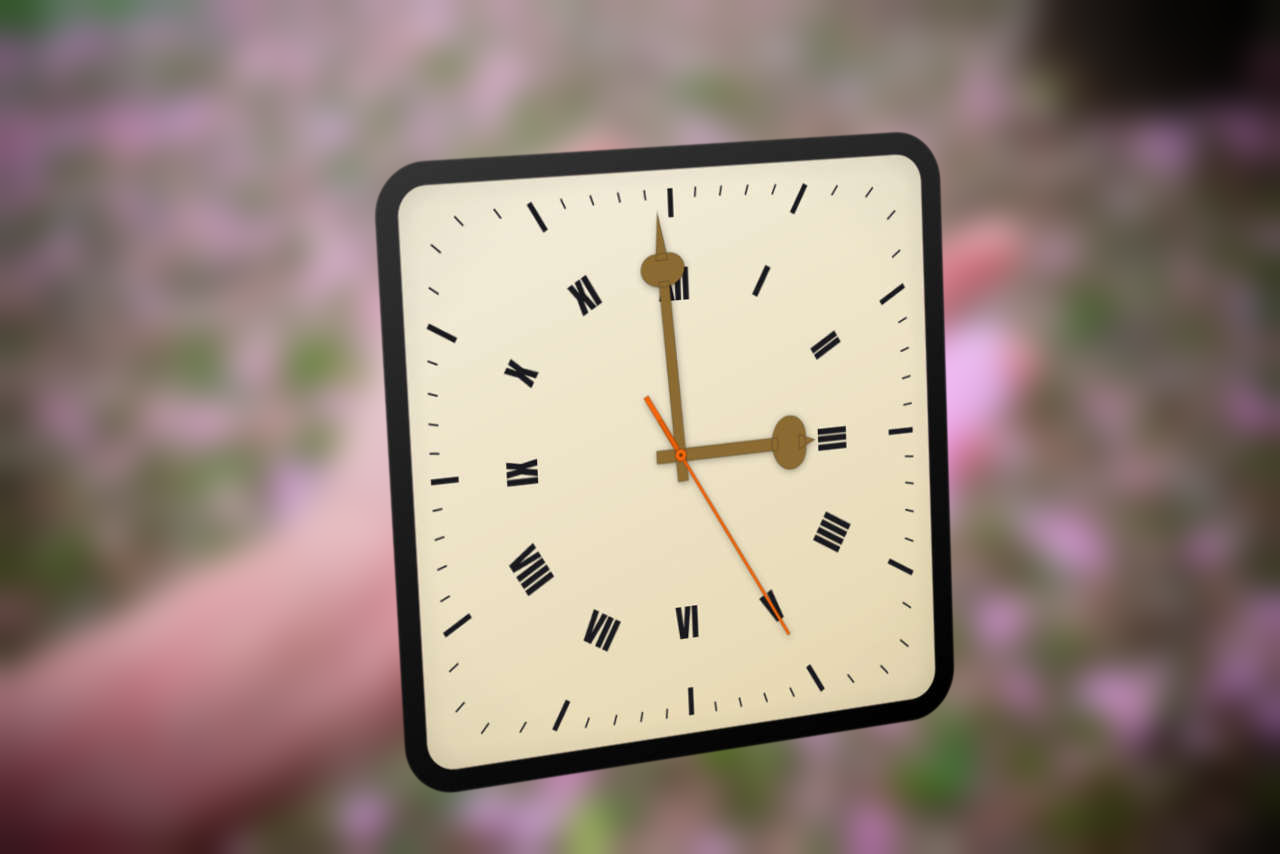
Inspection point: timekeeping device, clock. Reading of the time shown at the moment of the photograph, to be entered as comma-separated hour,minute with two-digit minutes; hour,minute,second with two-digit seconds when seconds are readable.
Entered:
2,59,25
